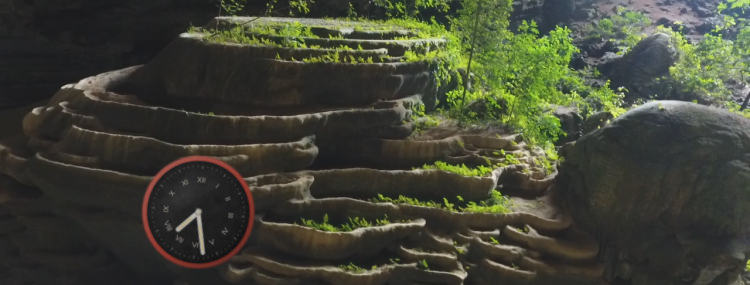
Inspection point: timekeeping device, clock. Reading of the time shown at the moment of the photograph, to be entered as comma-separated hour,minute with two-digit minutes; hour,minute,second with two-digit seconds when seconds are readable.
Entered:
7,28
